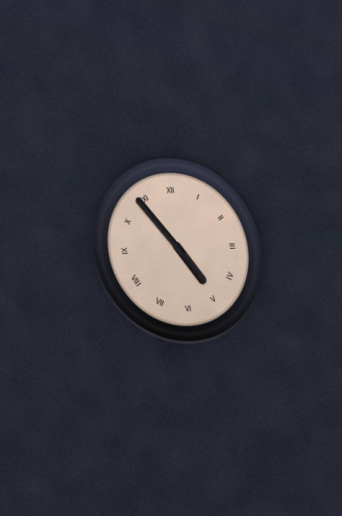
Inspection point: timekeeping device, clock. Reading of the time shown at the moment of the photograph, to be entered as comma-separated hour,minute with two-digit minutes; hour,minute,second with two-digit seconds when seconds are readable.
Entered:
4,54
